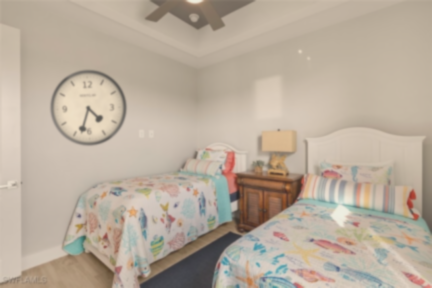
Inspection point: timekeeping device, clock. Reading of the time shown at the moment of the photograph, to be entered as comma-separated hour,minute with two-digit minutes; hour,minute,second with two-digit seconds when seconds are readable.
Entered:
4,33
